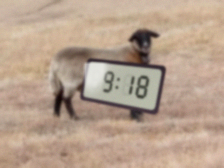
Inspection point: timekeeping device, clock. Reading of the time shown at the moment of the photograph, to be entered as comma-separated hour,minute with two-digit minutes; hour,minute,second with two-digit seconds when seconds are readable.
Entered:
9,18
